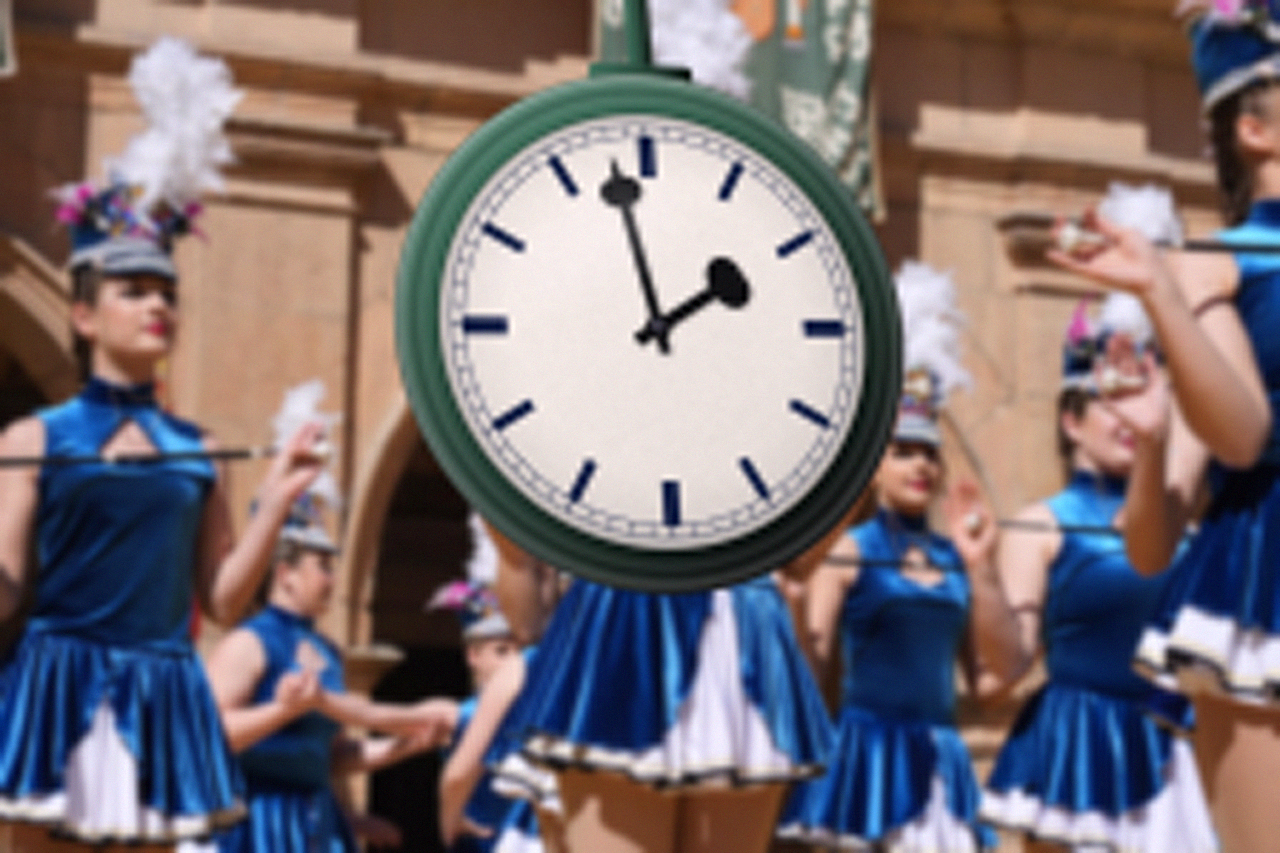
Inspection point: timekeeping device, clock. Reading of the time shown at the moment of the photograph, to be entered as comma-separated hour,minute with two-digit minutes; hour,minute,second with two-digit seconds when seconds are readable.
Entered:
1,58
